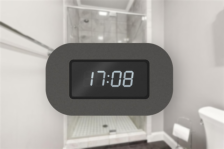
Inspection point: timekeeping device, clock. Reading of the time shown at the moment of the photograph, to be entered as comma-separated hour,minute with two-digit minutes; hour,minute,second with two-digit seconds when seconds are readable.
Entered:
17,08
